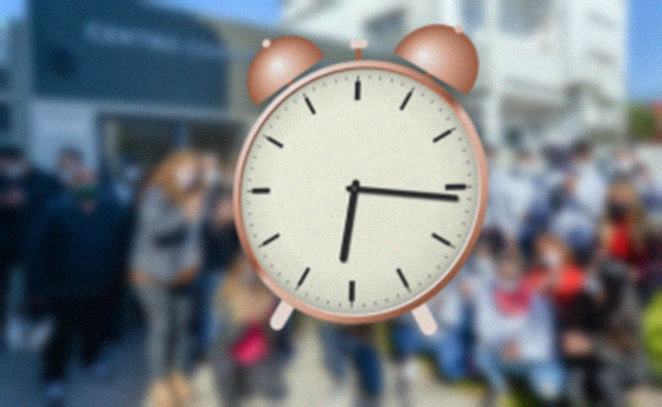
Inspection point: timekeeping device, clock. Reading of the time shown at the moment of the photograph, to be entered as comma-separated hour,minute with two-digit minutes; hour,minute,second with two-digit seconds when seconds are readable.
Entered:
6,16
